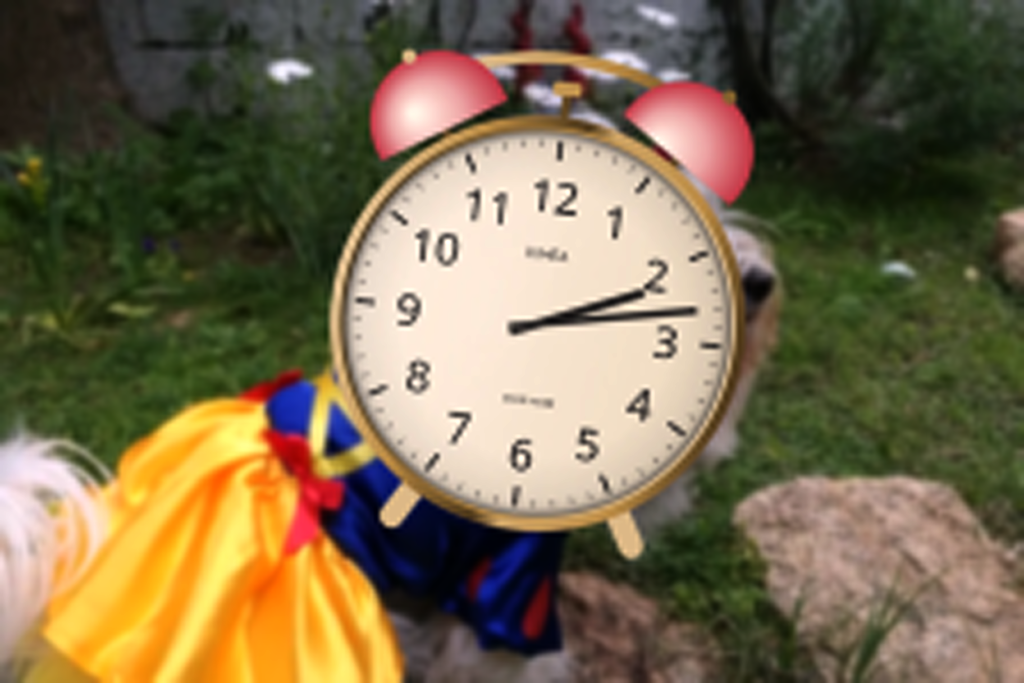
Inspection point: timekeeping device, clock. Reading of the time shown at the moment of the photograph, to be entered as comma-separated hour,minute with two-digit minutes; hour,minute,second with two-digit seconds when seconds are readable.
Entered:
2,13
